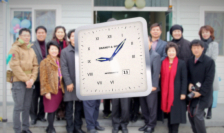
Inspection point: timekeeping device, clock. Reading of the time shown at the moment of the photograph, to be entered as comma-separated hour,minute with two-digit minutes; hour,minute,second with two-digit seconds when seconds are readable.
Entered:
9,07
